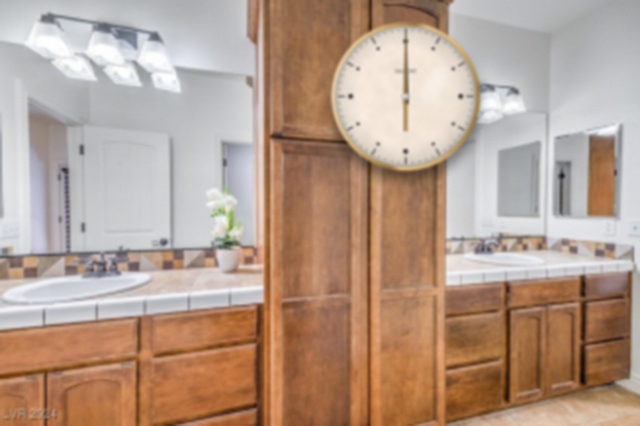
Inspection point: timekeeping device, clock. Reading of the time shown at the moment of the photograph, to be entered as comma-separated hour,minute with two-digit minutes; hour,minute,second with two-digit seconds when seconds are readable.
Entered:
6,00
